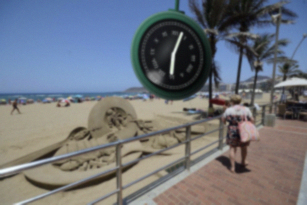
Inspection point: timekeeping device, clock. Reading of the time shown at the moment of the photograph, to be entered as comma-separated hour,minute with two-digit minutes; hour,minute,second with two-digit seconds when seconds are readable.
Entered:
6,03
